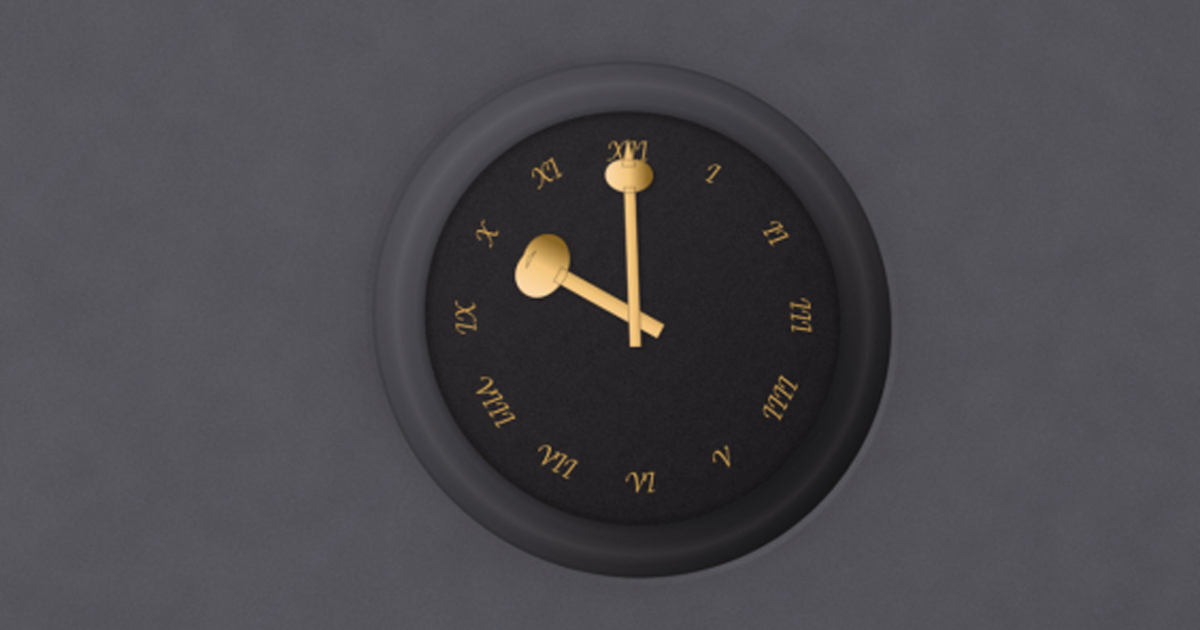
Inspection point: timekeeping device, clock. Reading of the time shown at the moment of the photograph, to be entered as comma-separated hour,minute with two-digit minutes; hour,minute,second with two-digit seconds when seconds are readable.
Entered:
10,00
